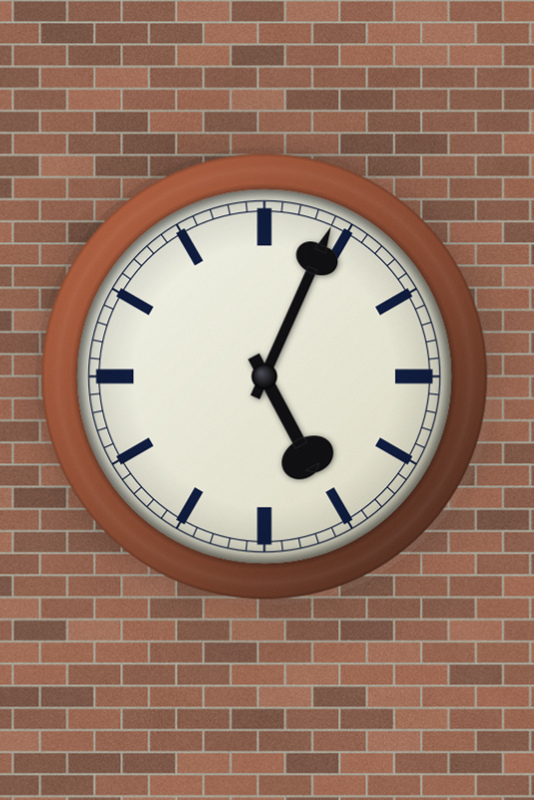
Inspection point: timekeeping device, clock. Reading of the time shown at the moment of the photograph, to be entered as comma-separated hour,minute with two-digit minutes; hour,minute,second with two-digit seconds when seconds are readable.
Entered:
5,04
